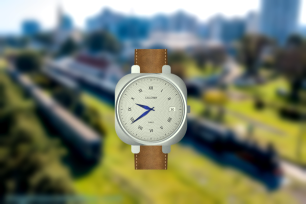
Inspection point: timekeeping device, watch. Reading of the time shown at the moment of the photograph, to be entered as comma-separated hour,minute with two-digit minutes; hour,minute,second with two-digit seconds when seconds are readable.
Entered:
9,39
